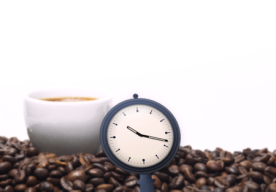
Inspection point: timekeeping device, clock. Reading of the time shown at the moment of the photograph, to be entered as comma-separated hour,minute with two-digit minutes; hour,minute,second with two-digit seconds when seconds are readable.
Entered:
10,18
